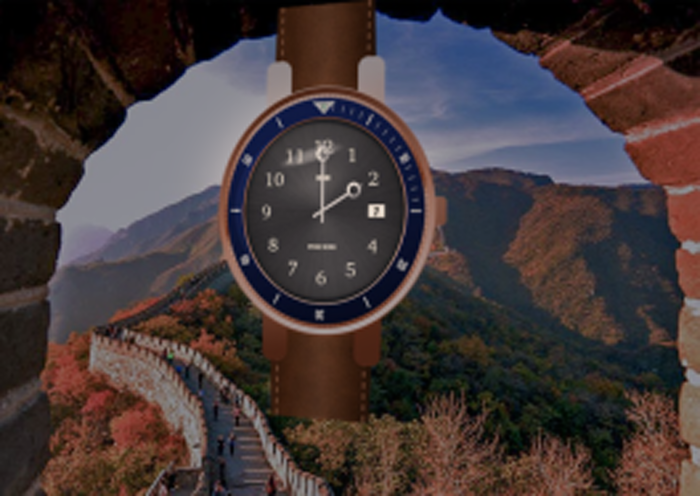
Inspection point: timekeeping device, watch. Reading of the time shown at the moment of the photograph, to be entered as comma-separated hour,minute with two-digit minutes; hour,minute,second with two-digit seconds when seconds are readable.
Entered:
2,00
